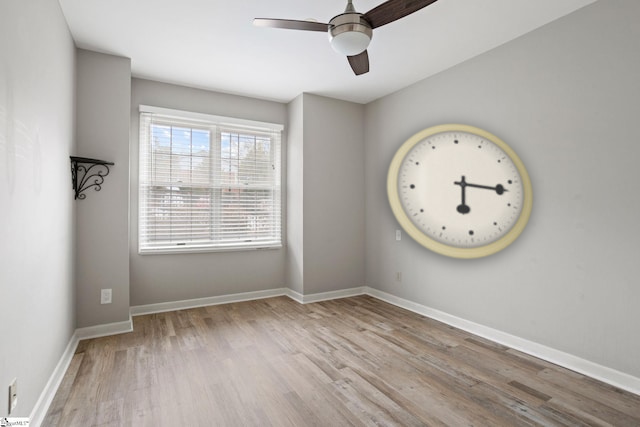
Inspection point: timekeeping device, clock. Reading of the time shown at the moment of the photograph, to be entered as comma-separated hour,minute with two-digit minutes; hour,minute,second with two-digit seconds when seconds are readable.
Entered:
6,17
